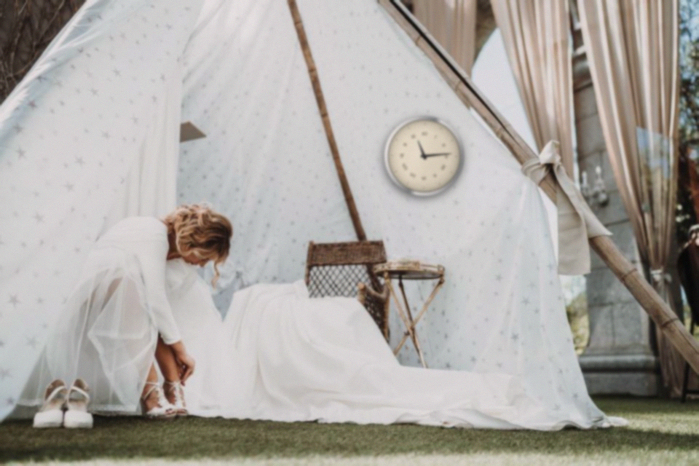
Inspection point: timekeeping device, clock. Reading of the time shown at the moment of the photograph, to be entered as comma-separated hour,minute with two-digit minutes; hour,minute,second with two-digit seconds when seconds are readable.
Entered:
11,14
